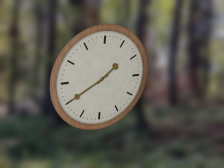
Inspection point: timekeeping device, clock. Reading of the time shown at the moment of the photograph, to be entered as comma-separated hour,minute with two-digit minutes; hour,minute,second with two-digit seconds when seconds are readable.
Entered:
1,40
